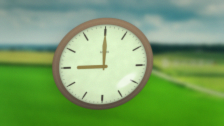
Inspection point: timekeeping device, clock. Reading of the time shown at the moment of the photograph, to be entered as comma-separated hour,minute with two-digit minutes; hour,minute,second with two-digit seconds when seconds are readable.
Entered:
9,00
